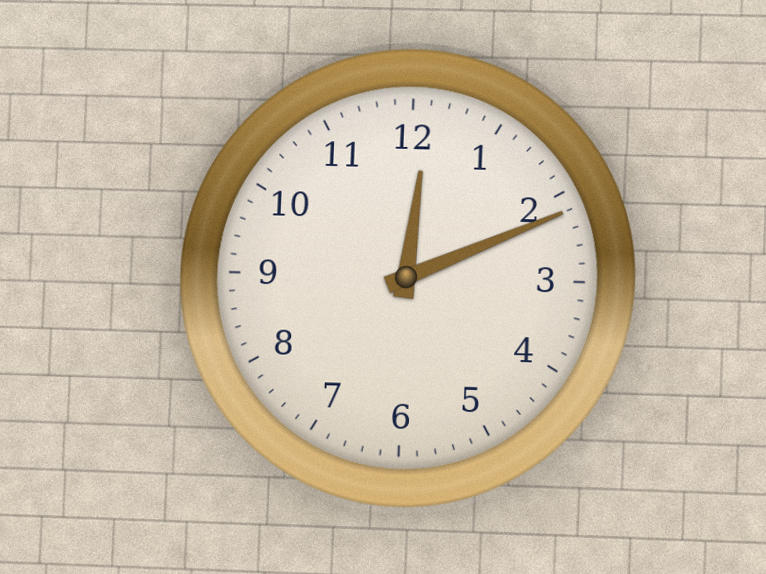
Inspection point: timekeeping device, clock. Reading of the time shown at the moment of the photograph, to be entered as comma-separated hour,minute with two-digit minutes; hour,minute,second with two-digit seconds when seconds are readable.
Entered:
12,11
